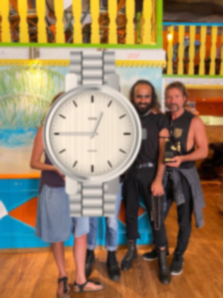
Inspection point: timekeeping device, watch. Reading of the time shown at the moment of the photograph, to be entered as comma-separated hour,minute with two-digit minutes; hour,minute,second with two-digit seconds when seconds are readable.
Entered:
12,45
